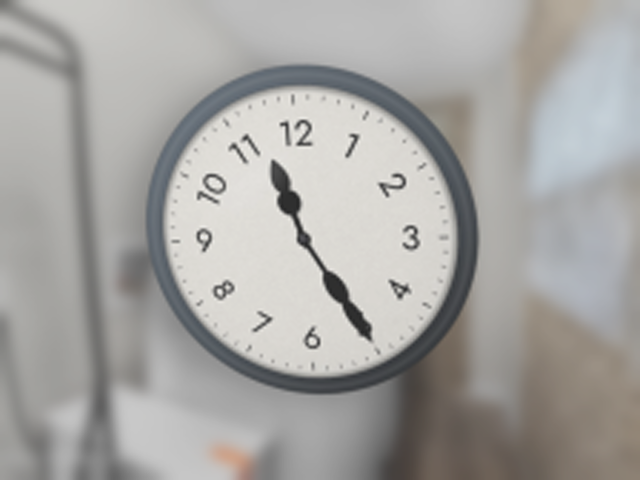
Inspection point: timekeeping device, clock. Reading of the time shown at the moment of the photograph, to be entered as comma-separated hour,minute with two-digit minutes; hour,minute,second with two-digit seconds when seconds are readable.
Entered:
11,25
